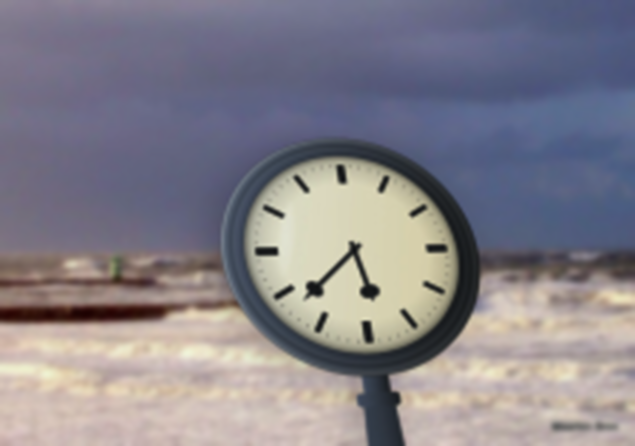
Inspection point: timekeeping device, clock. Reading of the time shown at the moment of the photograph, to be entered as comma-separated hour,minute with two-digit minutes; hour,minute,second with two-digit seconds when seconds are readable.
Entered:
5,38
